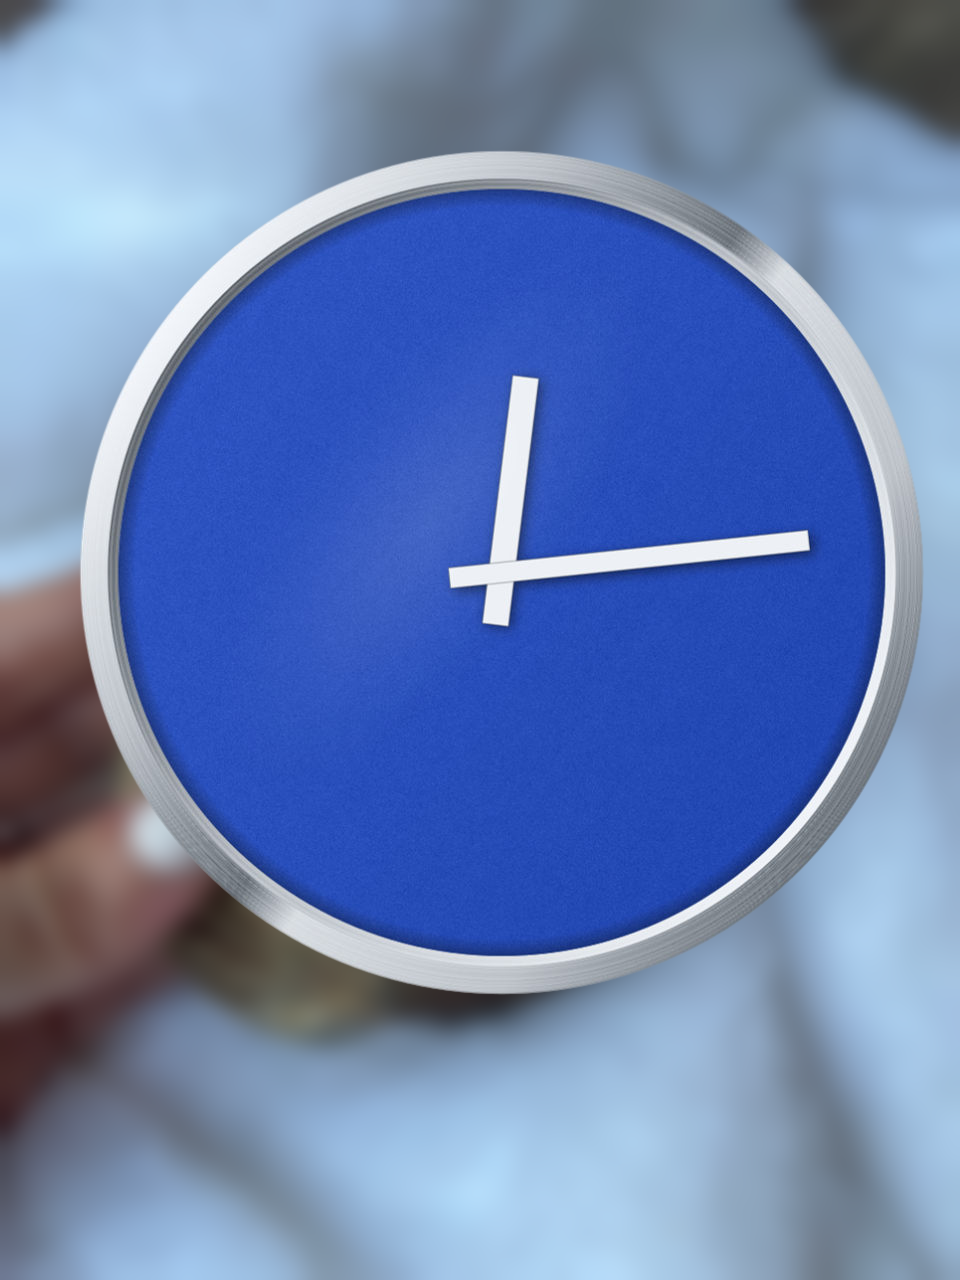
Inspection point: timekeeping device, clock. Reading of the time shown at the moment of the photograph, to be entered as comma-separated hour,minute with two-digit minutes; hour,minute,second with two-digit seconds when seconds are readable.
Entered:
12,14
